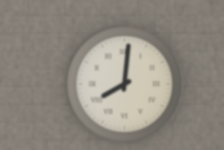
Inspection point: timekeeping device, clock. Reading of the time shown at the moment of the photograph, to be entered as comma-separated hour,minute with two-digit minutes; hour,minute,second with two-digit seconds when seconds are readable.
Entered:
8,01
